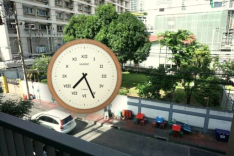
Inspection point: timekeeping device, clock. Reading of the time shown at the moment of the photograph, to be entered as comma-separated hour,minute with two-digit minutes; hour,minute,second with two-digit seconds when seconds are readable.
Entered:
7,26
